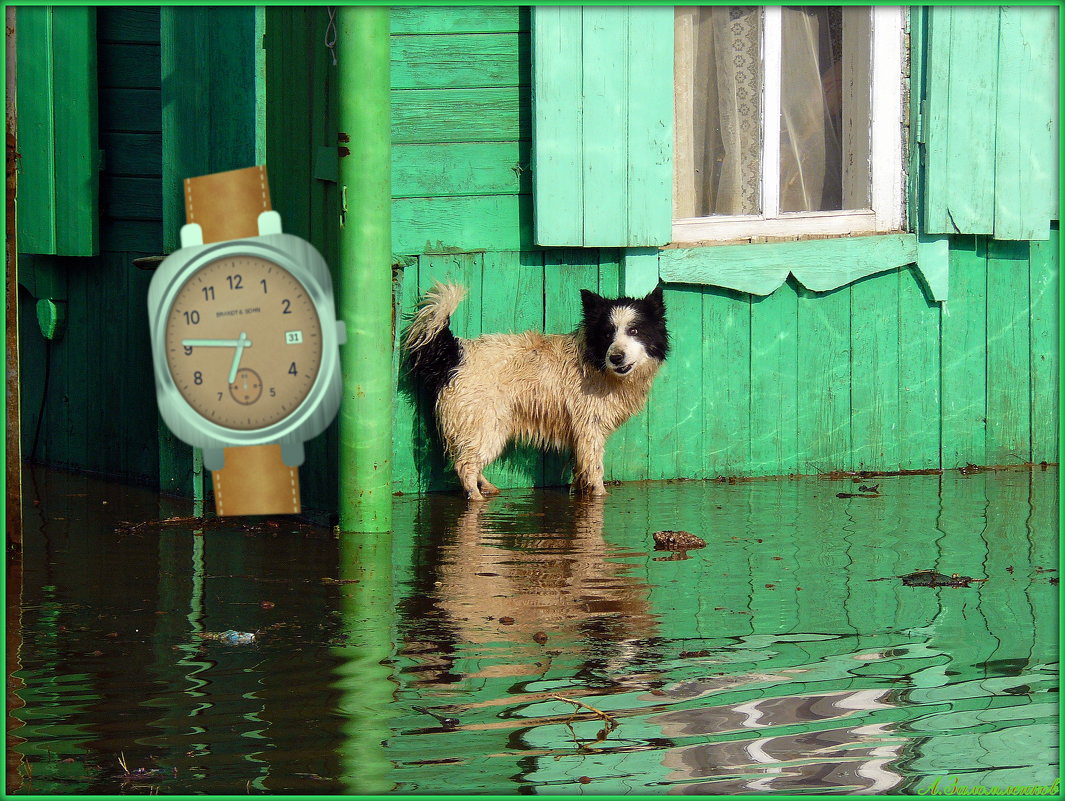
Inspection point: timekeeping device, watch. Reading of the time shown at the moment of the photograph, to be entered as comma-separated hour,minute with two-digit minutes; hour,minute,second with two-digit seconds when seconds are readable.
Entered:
6,46
